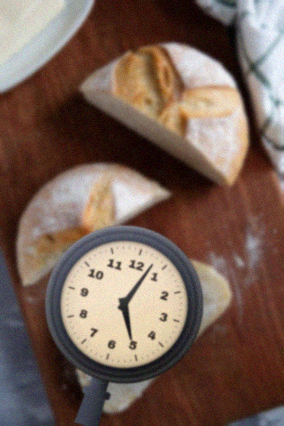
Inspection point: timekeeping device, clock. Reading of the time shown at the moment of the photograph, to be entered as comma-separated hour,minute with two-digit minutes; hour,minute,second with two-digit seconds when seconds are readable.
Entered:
5,03
